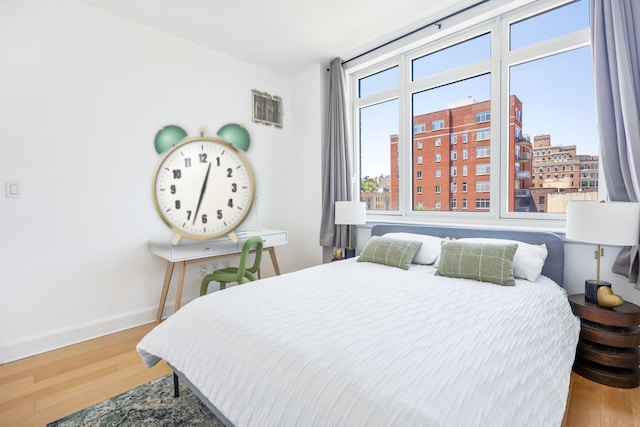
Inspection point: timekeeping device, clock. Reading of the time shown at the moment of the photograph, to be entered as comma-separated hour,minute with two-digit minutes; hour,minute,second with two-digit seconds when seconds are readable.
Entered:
12,33
